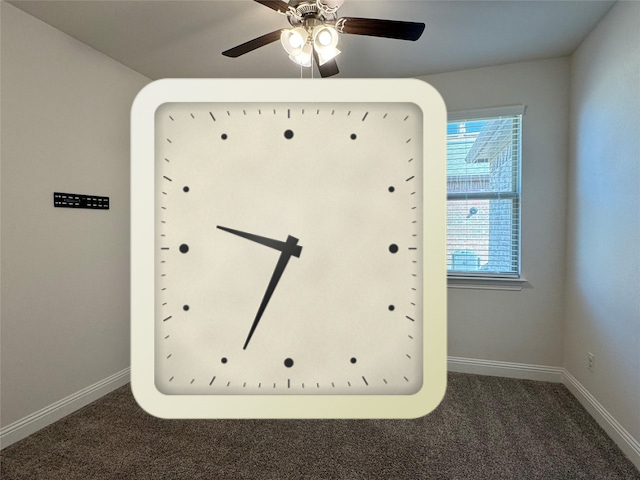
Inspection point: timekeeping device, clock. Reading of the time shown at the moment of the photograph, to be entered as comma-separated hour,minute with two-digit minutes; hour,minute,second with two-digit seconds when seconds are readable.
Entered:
9,34
